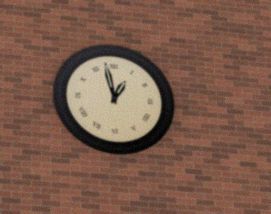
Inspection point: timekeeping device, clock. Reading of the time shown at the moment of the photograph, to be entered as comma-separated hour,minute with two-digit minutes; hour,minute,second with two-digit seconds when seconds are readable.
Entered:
12,58
